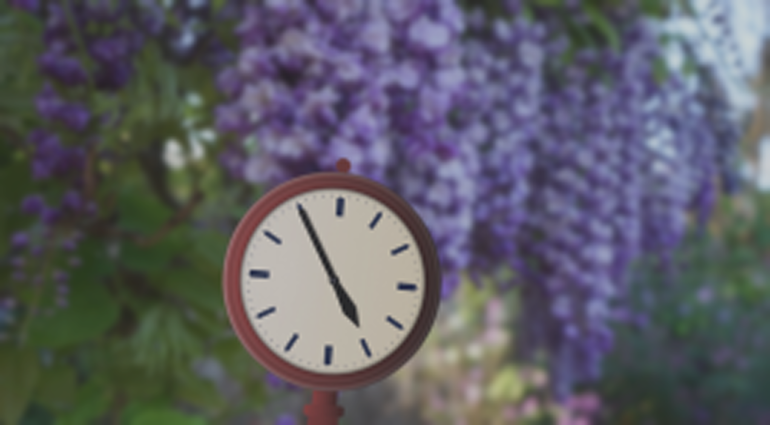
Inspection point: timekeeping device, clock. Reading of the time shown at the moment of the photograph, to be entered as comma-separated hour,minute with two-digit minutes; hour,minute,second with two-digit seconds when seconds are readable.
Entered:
4,55
